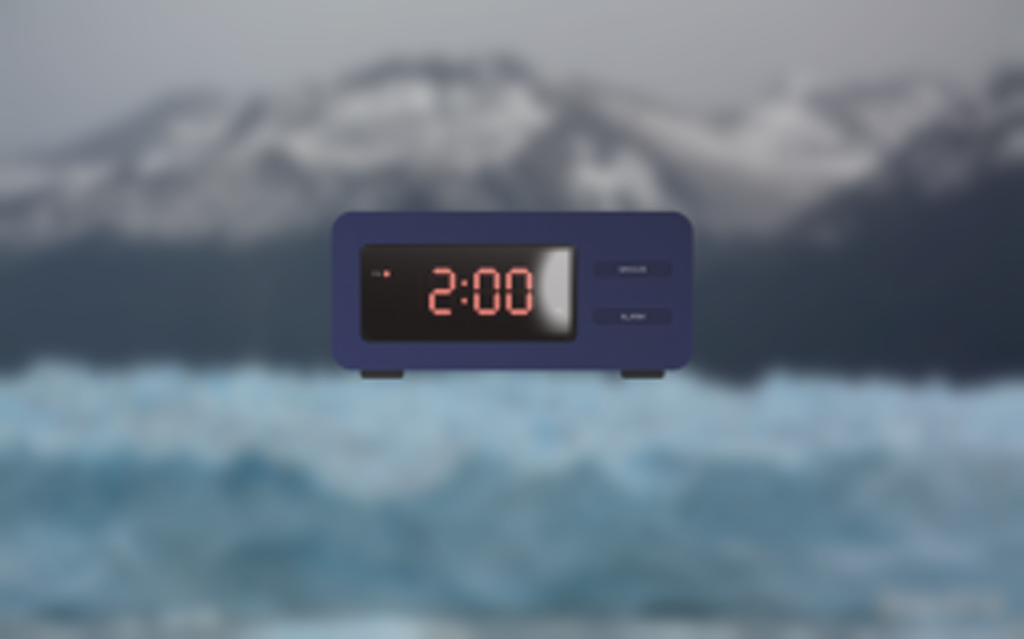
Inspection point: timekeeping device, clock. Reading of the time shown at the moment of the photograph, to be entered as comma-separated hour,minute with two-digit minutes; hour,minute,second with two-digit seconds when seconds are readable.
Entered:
2,00
